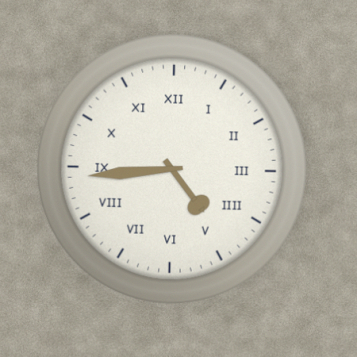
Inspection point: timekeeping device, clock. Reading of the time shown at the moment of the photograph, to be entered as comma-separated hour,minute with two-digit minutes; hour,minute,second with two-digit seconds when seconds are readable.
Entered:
4,44
